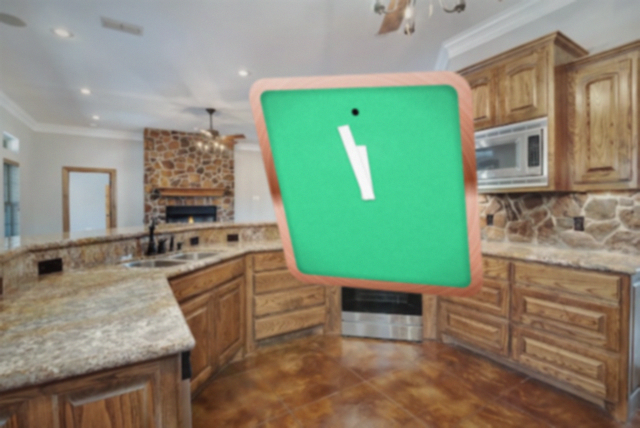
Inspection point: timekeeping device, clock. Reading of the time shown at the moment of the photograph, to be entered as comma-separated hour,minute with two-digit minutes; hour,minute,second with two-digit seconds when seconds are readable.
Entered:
11,58
